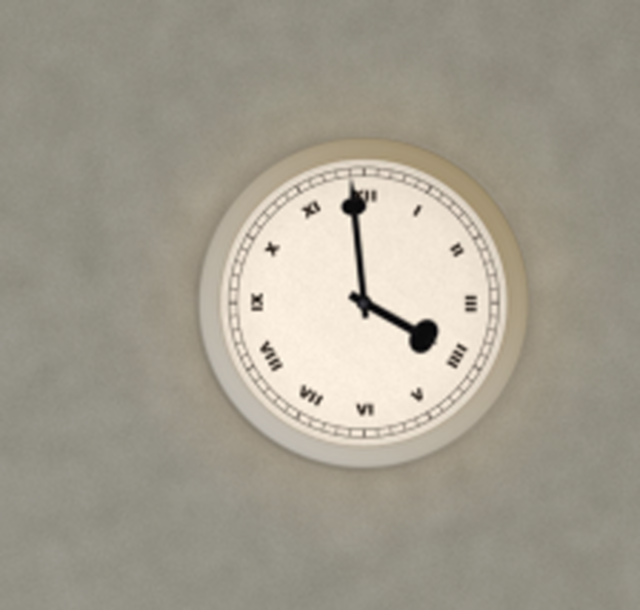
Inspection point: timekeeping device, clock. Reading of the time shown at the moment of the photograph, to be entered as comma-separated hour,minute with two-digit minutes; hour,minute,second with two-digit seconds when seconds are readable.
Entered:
3,59
